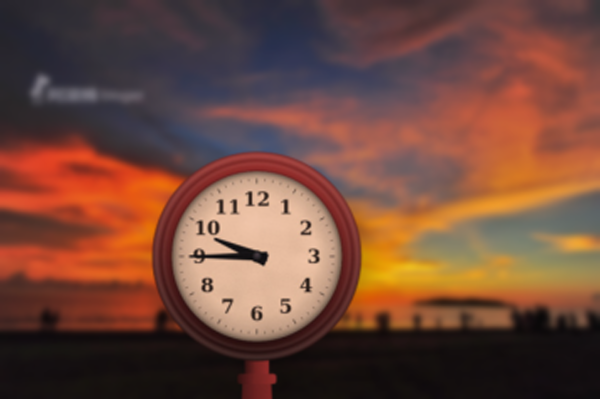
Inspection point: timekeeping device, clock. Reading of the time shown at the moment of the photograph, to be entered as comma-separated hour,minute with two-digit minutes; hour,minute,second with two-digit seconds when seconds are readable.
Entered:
9,45
